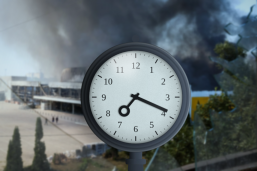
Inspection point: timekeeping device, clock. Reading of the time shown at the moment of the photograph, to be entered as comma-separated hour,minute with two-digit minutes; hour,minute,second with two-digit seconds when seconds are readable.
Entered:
7,19
